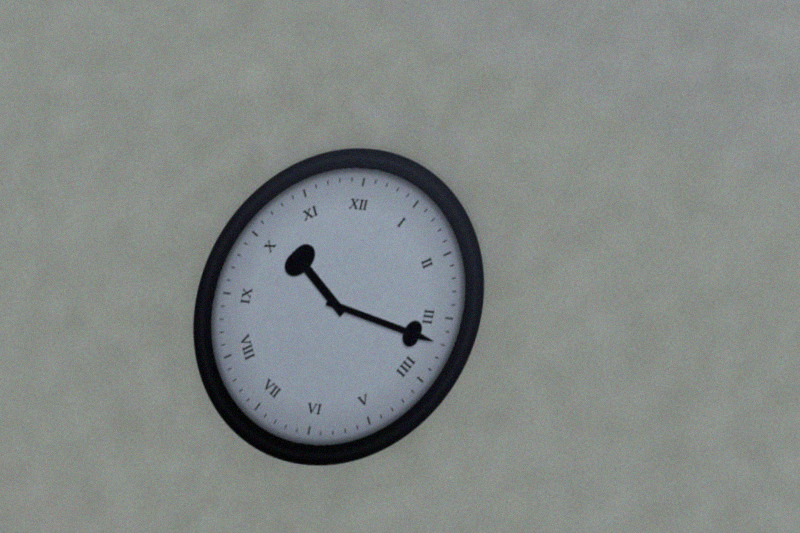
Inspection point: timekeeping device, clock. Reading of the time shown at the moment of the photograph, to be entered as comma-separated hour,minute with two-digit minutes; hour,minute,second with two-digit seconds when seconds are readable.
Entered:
10,17
